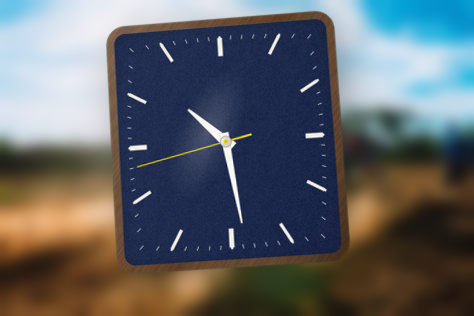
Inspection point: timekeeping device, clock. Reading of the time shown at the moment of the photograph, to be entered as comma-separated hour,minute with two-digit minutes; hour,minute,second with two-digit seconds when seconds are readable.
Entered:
10,28,43
